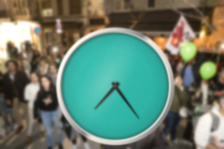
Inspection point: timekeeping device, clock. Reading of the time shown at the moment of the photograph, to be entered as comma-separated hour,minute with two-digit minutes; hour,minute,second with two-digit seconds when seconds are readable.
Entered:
7,24
